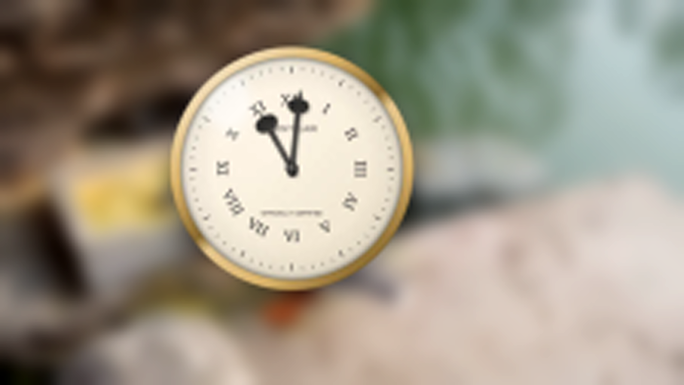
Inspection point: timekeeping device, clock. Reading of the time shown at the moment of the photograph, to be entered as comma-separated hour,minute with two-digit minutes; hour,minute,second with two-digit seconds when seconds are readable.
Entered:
11,01
